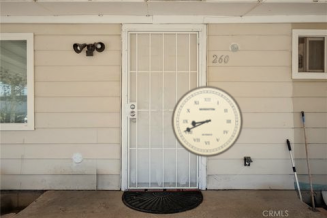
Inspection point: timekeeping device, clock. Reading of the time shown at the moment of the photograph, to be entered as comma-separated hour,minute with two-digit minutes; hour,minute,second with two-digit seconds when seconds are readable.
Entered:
8,41
